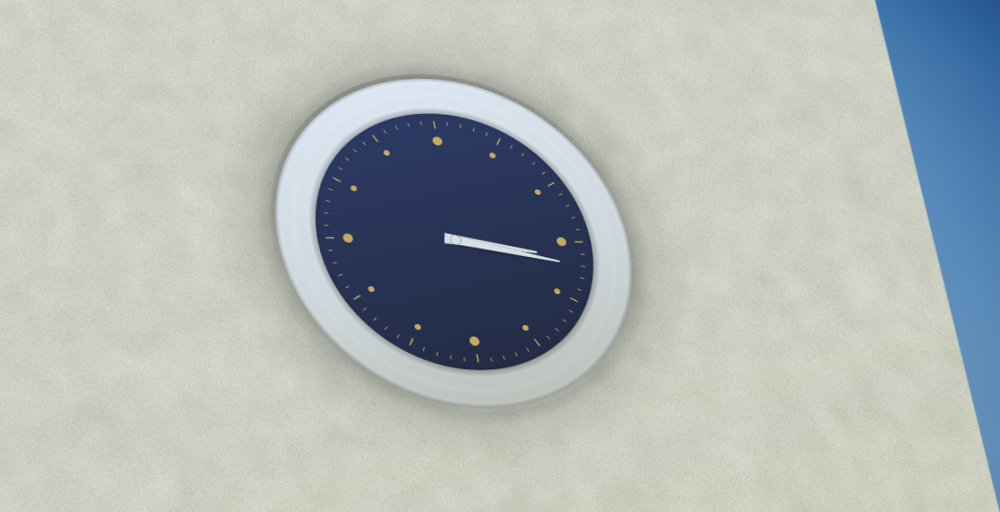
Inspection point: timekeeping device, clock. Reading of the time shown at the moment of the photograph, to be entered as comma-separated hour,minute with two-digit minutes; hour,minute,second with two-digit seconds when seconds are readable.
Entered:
3,17
